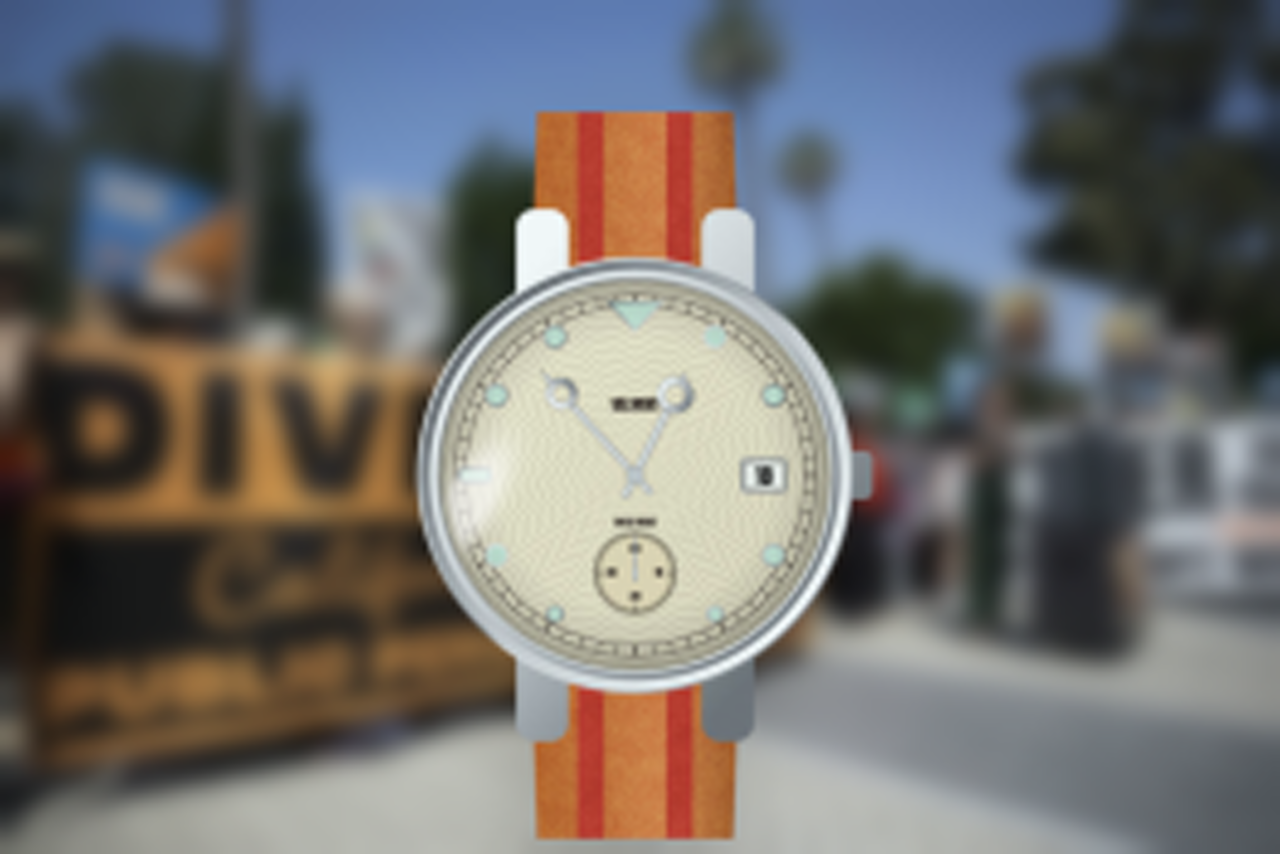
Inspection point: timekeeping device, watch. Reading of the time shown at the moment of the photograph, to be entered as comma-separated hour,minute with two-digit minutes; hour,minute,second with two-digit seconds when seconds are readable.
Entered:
12,53
